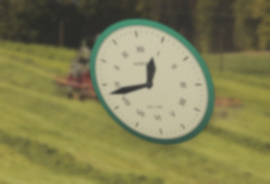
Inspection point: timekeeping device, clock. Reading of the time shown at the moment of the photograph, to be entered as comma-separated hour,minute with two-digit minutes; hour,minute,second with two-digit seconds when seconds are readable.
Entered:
12,43
